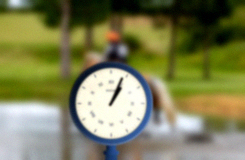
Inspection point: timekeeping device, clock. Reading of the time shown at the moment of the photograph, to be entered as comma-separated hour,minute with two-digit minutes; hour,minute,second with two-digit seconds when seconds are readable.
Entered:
1,04
